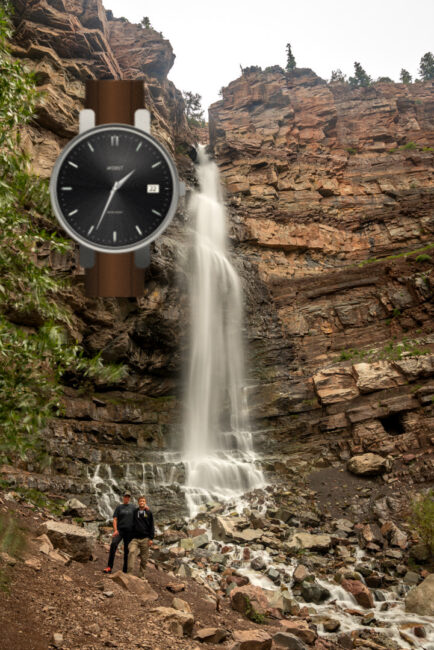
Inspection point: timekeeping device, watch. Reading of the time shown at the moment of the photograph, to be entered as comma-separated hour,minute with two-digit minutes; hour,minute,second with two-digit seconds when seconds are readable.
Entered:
1,34
